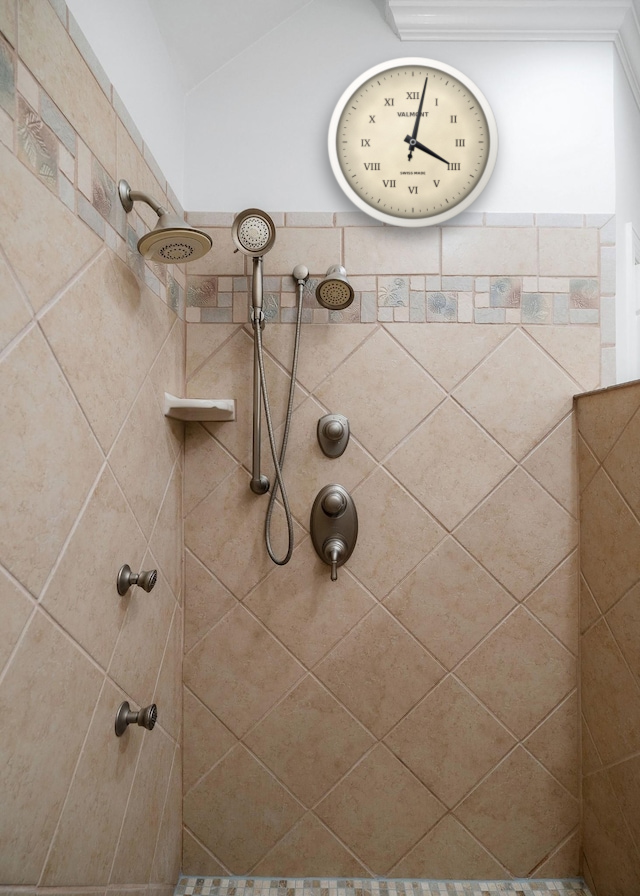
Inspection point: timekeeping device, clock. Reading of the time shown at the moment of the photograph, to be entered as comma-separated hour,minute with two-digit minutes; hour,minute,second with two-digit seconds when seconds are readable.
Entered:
4,02,02
